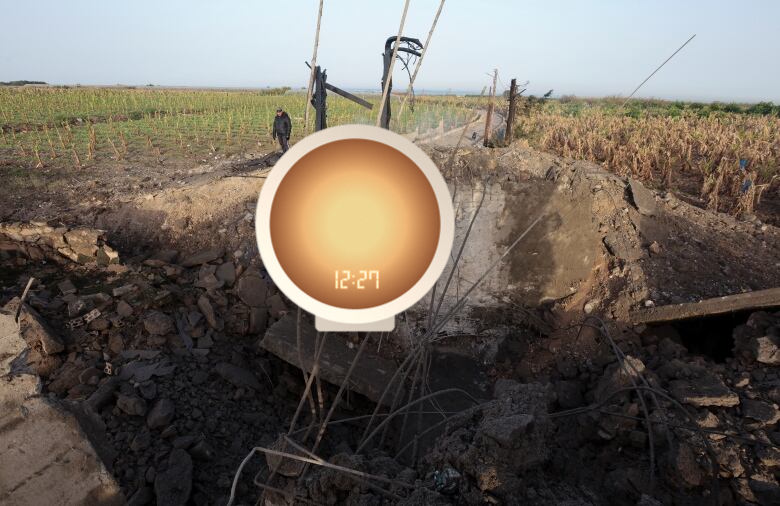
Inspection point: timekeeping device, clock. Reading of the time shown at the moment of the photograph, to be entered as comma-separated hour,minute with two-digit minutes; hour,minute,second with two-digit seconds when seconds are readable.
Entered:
12,27
